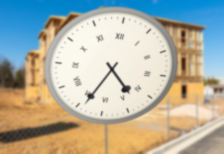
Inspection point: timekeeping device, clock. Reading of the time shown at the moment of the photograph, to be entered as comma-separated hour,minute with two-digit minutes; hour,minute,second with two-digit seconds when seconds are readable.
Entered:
4,34
